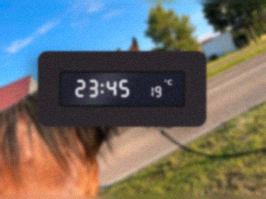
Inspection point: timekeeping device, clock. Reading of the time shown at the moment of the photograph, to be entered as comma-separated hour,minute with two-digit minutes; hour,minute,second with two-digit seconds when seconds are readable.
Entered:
23,45
